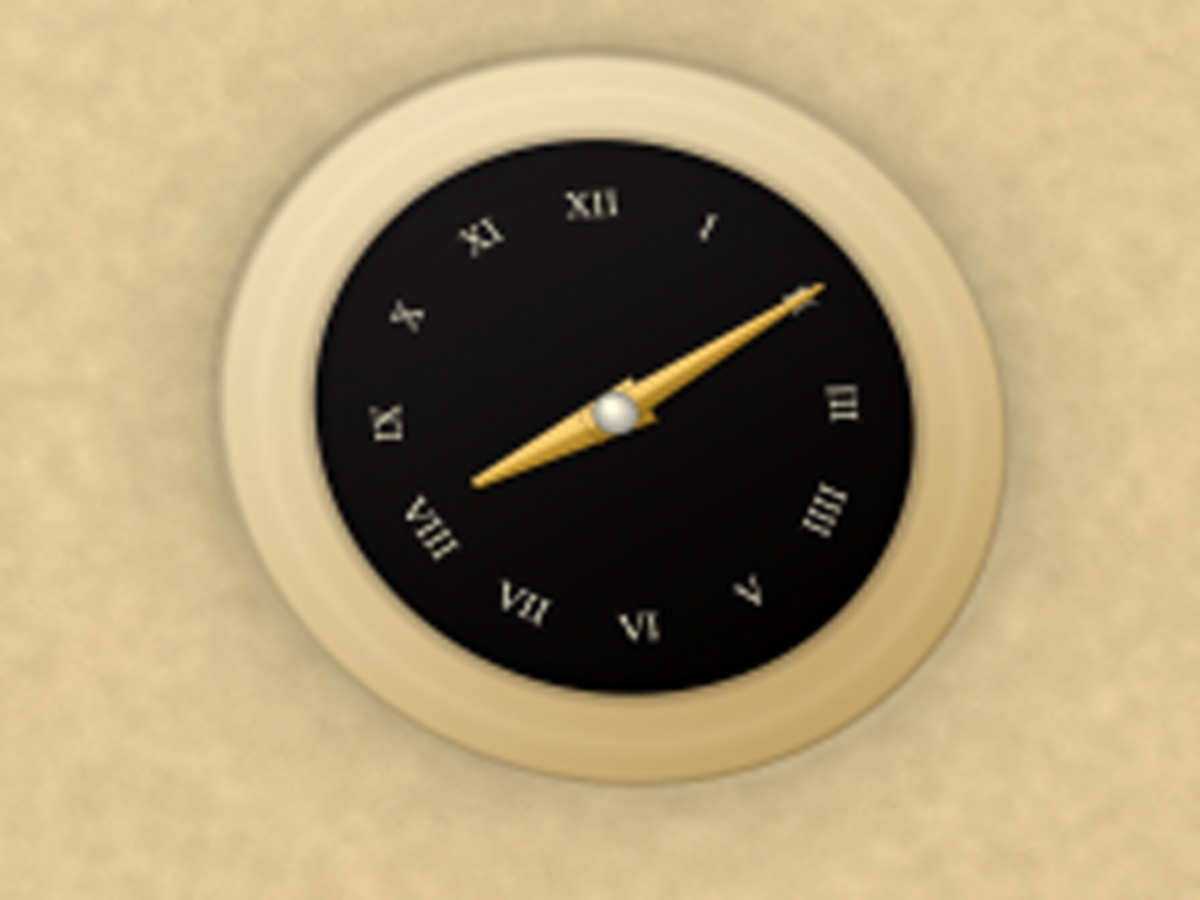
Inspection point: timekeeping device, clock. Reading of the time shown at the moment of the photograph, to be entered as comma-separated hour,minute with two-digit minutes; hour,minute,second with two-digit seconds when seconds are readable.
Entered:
8,10
